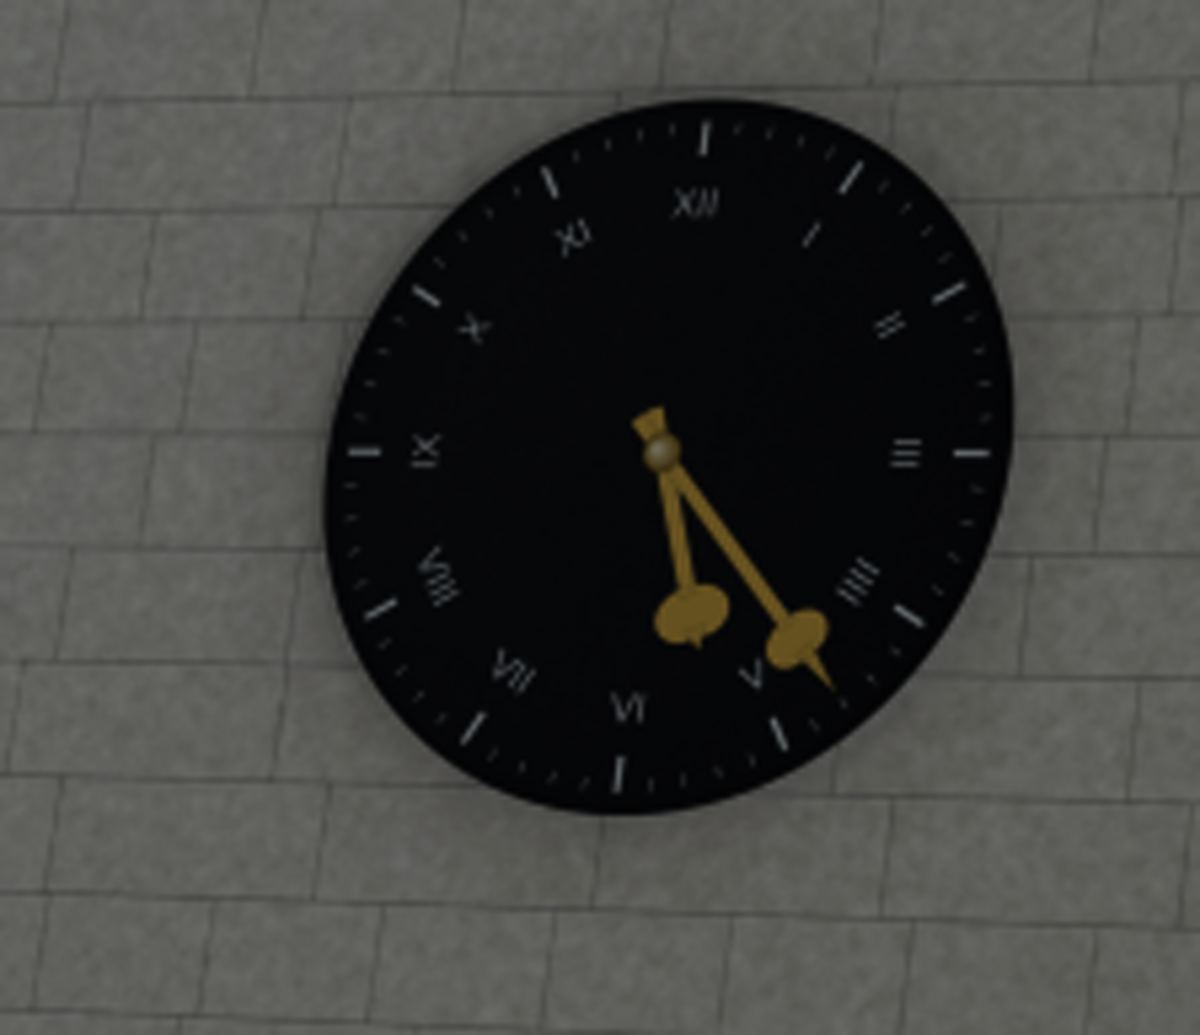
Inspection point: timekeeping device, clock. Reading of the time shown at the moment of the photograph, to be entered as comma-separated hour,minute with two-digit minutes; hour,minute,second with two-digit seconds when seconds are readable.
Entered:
5,23
